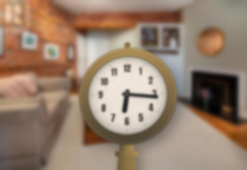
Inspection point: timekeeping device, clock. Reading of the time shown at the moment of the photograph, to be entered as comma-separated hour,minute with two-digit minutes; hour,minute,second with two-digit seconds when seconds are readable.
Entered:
6,16
